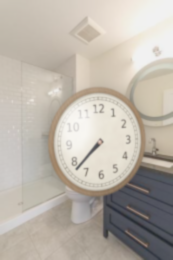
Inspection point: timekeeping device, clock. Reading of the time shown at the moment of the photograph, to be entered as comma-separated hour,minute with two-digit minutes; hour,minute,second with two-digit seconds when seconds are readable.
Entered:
7,38
